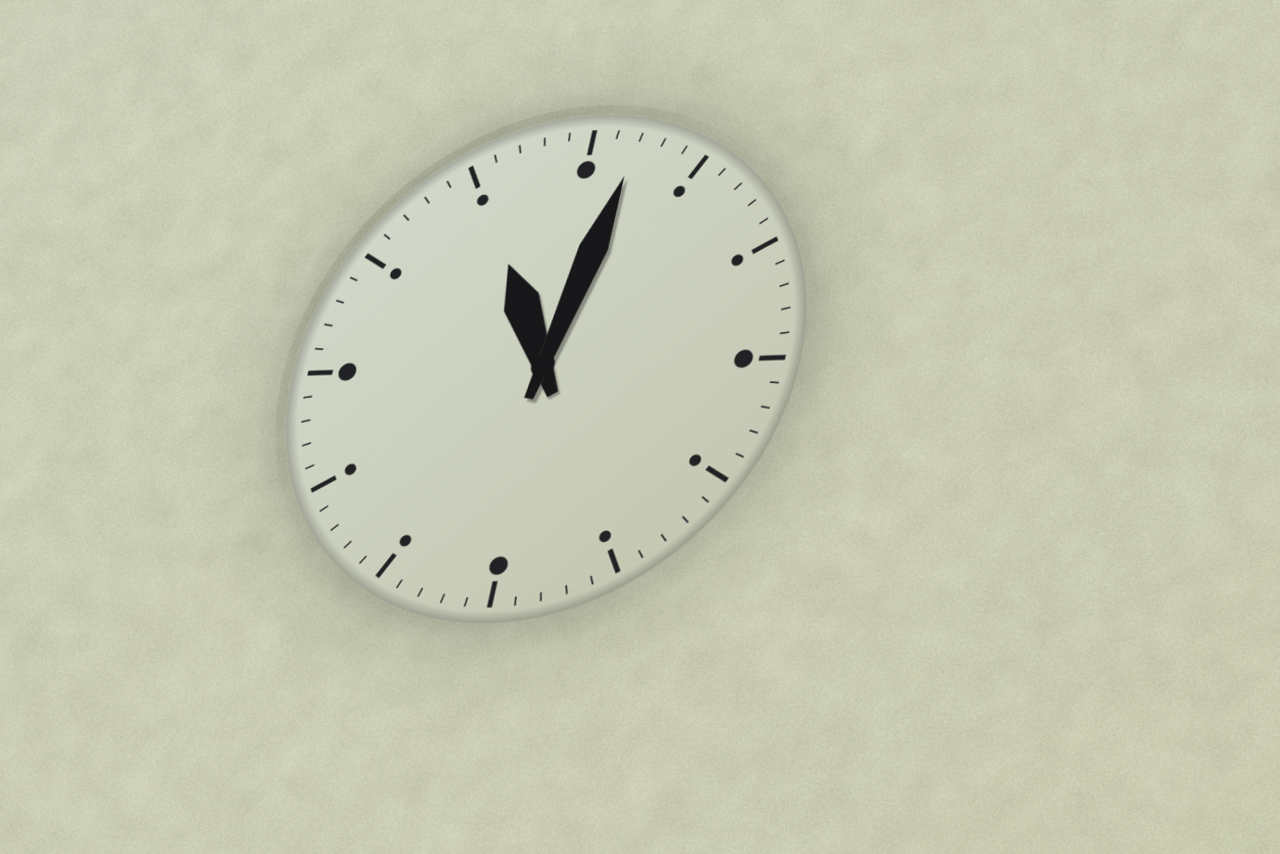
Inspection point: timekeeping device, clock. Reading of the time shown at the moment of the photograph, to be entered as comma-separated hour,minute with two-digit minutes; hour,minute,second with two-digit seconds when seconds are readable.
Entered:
11,02
